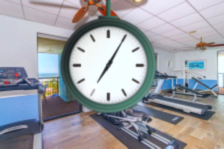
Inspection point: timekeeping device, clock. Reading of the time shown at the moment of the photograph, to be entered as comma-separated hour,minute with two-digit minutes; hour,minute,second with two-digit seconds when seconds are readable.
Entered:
7,05
